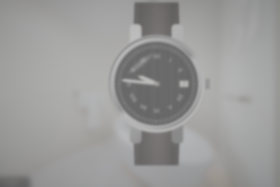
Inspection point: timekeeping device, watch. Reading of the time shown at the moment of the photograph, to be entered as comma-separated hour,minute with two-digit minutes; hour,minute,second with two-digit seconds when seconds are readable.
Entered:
9,46
